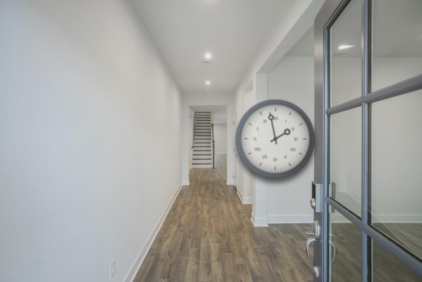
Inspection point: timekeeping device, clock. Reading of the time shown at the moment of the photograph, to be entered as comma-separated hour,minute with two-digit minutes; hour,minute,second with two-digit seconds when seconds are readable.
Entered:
1,58
